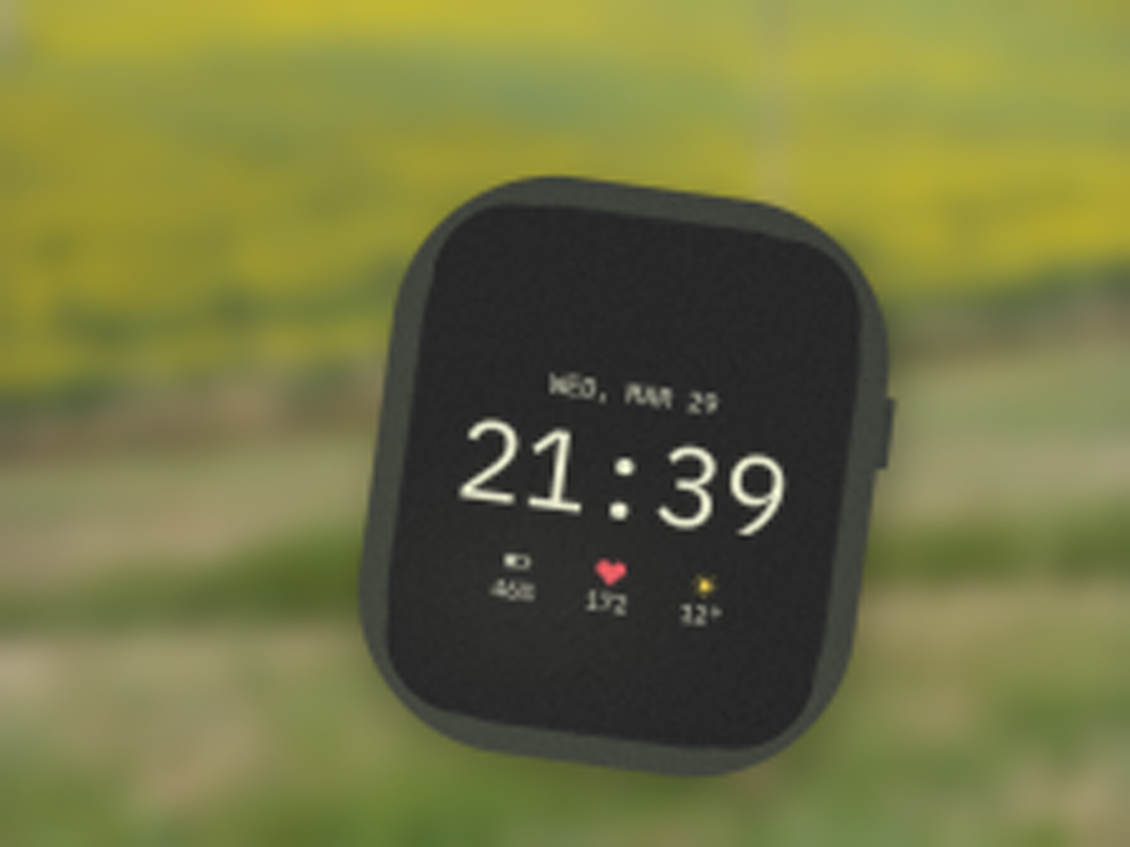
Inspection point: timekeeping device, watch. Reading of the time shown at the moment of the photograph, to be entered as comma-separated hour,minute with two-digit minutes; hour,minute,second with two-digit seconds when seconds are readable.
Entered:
21,39
